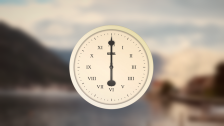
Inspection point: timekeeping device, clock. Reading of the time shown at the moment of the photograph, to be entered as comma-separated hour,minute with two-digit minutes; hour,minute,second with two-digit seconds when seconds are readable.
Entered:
6,00
